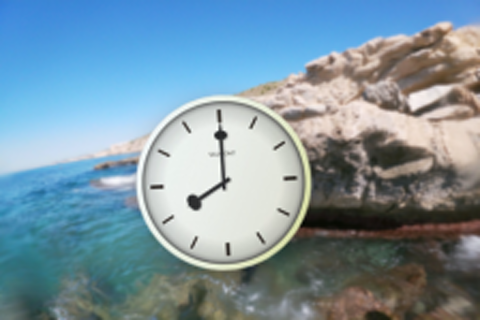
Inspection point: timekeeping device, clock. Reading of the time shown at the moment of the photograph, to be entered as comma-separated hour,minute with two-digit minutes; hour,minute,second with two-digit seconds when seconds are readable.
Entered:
8,00
